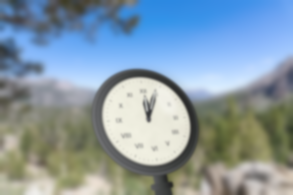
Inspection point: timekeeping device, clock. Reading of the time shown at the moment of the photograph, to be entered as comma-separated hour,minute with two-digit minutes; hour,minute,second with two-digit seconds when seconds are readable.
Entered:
12,04
